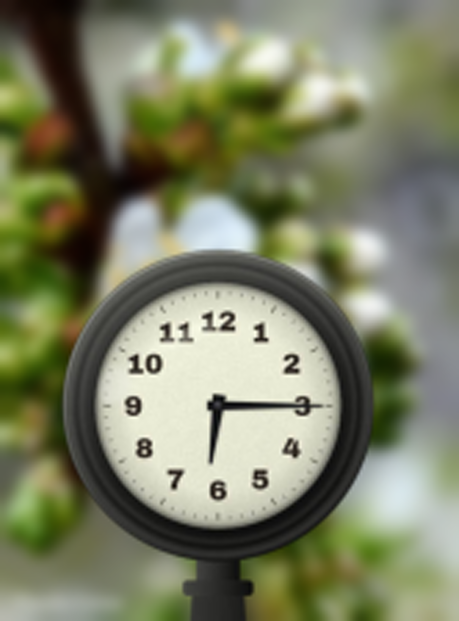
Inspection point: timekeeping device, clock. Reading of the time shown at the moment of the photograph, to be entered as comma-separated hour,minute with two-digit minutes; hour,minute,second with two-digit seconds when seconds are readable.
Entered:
6,15
